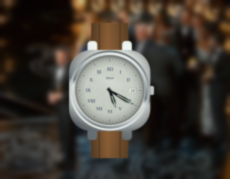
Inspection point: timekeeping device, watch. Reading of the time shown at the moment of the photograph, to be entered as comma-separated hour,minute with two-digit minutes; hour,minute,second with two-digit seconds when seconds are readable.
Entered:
5,20
